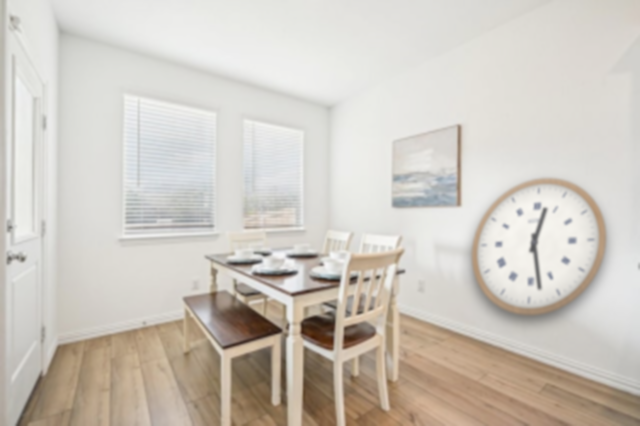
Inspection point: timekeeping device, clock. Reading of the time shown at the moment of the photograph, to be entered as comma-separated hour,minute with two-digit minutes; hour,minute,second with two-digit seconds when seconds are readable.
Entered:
12,28
